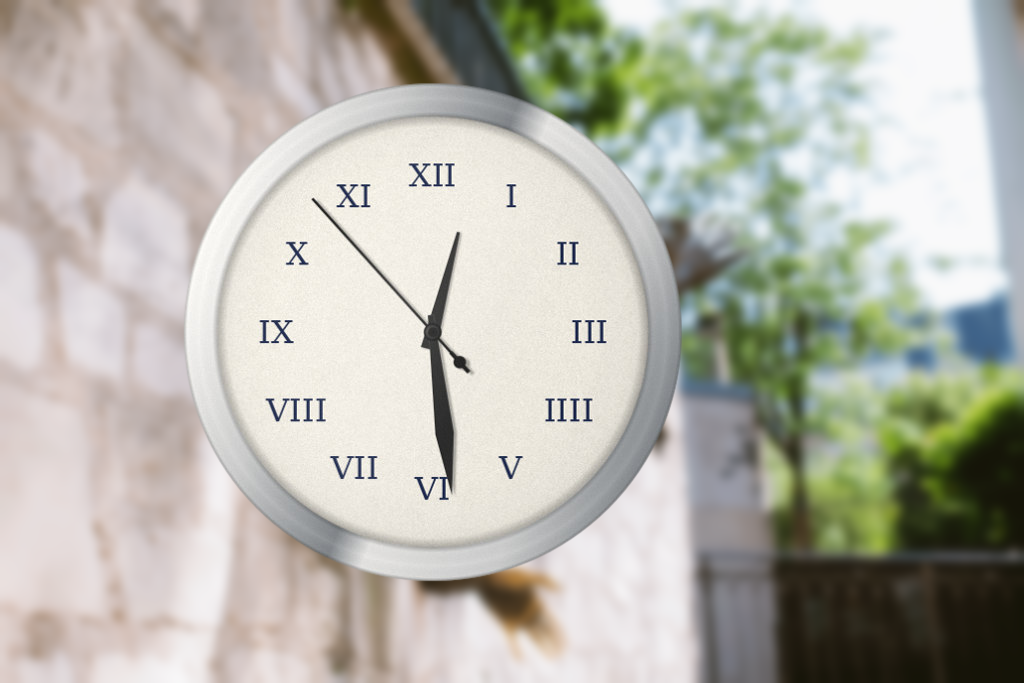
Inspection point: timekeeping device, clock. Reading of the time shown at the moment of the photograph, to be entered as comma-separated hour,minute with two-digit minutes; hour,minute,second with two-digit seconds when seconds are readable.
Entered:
12,28,53
